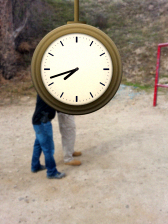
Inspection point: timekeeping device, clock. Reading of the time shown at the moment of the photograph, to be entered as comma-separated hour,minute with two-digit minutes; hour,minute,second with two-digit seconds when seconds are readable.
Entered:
7,42
